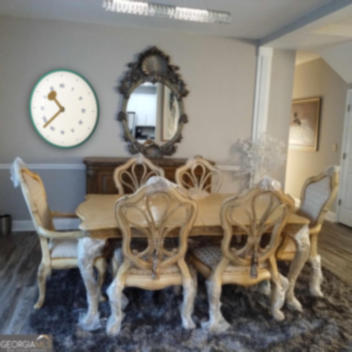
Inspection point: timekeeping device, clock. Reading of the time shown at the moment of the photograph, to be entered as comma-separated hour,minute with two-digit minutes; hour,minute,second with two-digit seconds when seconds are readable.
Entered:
10,38
